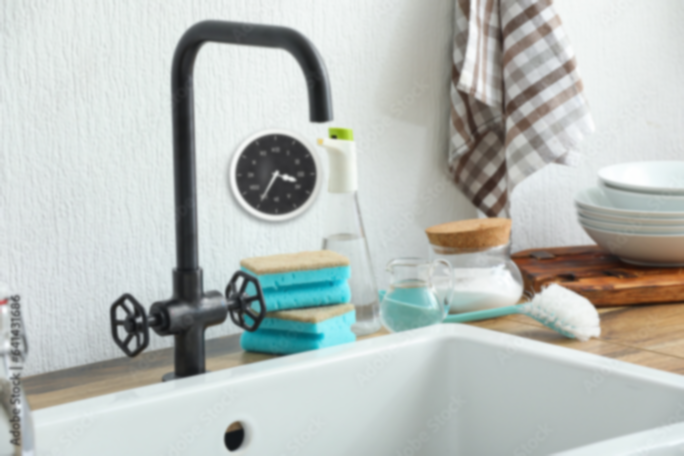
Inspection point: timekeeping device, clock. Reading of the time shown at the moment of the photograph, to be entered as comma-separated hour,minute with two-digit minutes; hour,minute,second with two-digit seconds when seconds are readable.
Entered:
3,35
